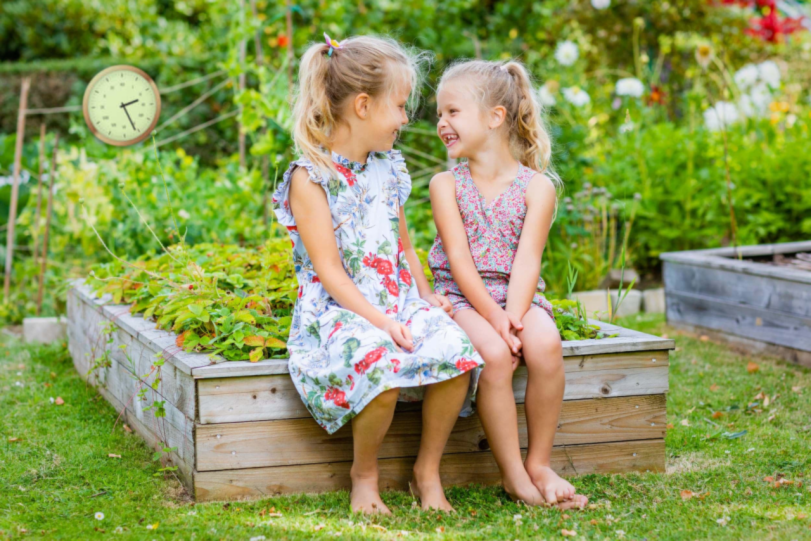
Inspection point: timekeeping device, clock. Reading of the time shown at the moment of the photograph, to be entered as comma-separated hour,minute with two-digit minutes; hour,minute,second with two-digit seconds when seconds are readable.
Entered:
2,26
